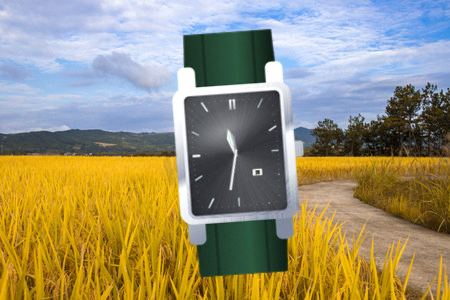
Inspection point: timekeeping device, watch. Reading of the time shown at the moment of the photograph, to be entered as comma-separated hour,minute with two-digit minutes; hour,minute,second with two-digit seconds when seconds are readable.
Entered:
11,32
